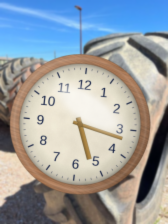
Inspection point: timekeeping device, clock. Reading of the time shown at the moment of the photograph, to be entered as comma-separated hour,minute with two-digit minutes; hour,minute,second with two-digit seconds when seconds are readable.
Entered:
5,17
